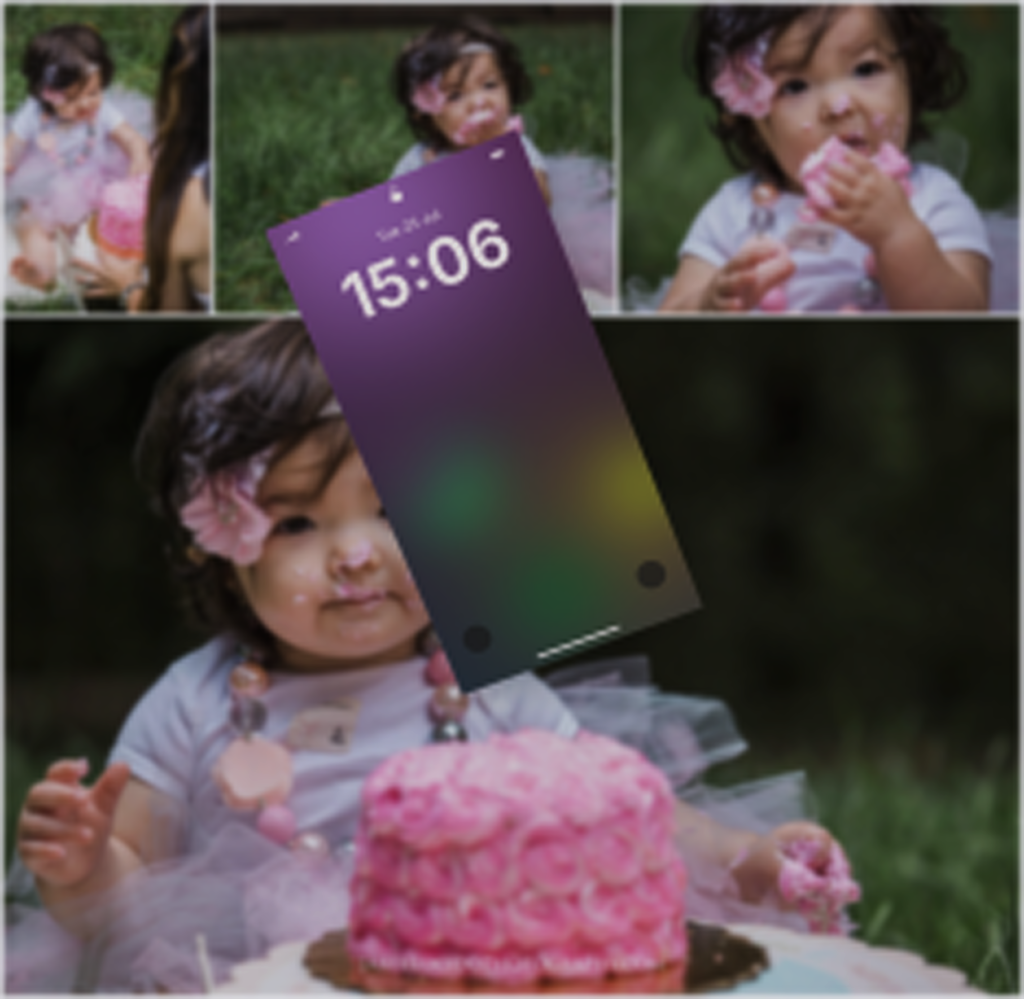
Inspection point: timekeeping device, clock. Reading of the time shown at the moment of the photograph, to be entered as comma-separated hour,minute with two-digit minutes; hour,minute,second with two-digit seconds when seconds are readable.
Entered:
15,06
